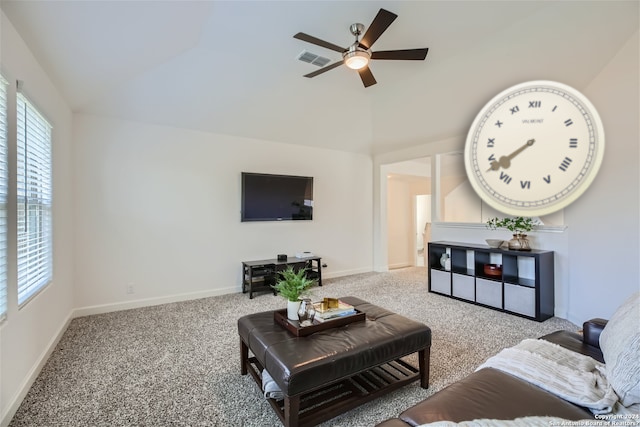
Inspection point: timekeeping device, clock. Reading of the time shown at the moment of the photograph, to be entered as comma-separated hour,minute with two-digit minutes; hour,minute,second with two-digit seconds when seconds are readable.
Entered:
7,39
